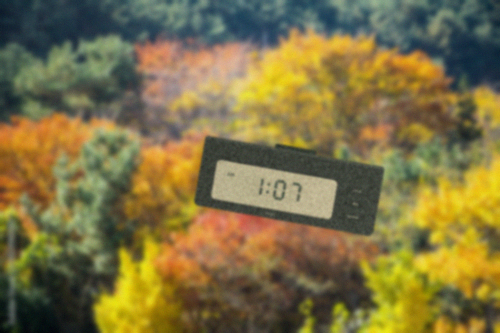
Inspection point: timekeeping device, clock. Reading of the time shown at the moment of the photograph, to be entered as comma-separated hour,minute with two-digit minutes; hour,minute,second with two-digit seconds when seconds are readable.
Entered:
1,07
